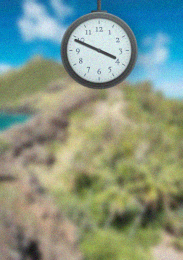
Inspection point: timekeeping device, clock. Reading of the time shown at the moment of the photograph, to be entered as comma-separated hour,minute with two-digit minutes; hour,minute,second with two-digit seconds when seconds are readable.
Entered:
3,49
